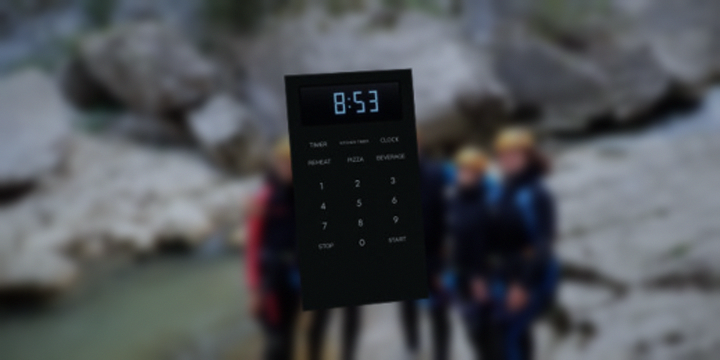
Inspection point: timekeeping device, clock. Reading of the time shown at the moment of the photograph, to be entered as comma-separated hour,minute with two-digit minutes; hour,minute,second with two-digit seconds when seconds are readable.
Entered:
8,53
